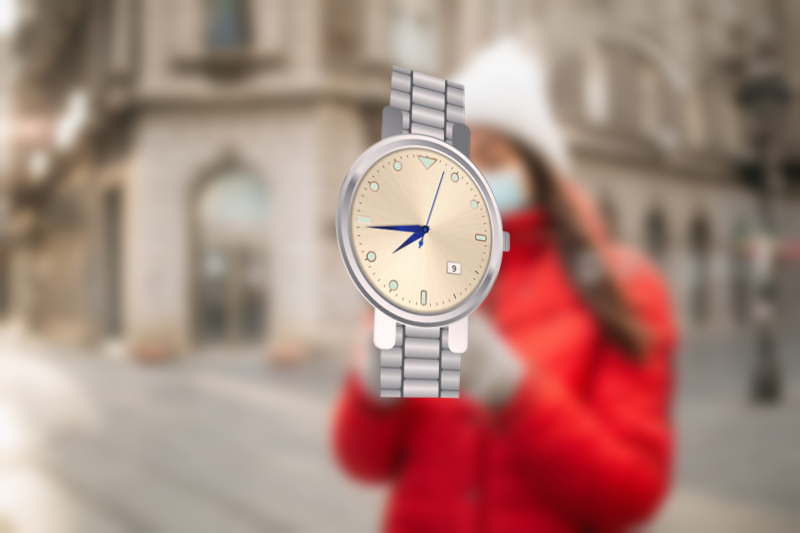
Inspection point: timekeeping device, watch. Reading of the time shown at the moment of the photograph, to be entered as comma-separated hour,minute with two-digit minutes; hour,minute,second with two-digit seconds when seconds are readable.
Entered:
7,44,03
